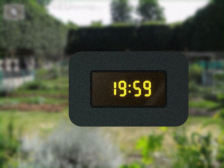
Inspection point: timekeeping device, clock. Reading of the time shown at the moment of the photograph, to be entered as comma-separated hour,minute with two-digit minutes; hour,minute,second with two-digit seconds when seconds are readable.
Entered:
19,59
